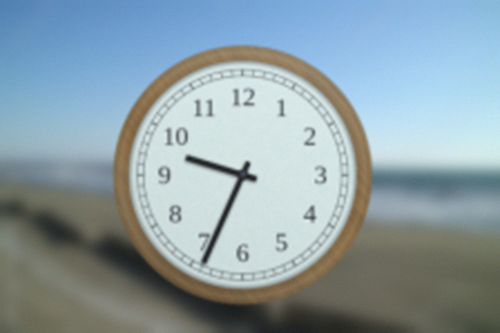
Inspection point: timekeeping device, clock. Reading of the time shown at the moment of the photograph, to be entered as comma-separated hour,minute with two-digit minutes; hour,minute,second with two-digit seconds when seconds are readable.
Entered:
9,34
